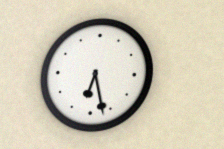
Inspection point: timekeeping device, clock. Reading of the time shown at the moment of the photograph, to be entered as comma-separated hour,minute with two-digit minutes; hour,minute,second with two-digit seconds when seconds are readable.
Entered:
6,27
